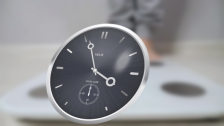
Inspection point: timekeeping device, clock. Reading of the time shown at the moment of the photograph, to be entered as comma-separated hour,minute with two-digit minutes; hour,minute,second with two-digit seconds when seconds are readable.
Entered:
3,56
